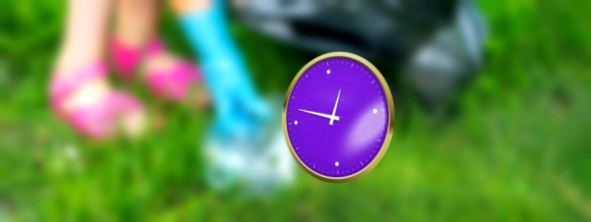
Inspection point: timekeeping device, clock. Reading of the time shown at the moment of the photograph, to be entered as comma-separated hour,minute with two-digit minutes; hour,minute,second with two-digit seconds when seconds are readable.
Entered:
12,48
